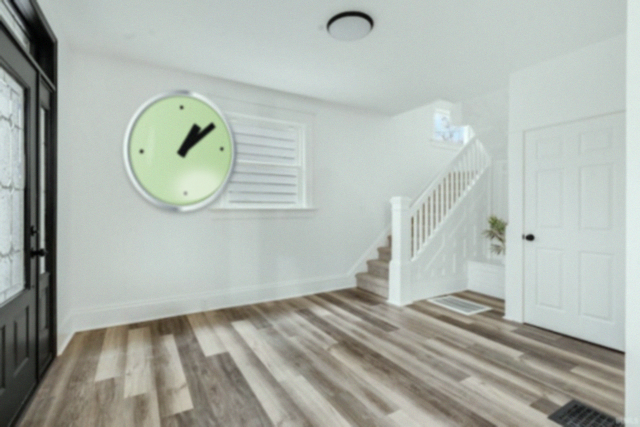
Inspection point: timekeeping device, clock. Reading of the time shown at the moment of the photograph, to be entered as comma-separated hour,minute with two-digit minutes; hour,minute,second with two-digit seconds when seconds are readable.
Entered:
1,09
